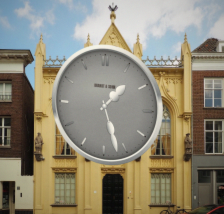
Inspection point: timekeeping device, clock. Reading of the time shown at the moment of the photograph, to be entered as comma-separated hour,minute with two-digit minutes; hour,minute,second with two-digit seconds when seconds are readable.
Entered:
1,27
